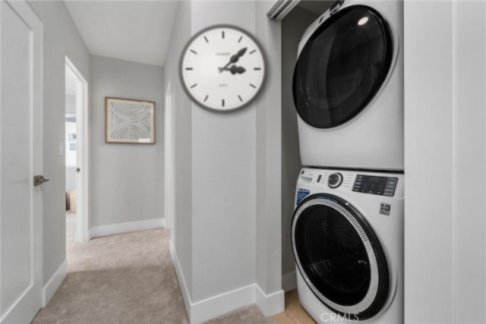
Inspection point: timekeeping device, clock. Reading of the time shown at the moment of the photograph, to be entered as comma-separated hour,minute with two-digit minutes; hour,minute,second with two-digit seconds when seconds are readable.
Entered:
3,08
